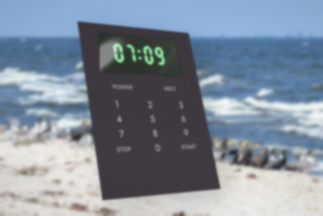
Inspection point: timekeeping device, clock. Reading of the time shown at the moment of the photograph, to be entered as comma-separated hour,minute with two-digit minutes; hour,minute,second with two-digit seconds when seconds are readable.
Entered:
7,09
